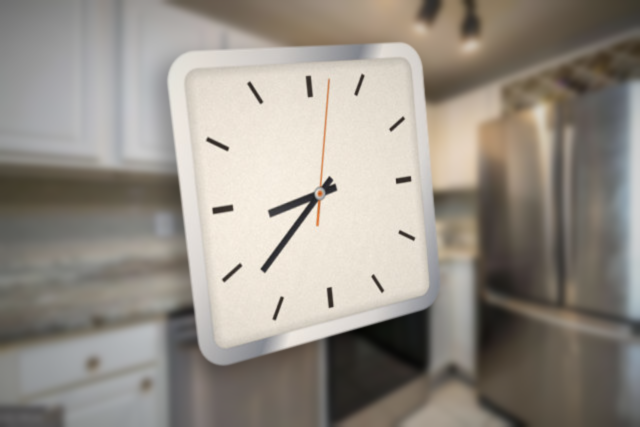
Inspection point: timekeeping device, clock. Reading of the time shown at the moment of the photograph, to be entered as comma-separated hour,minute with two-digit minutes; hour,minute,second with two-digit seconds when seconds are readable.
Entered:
8,38,02
